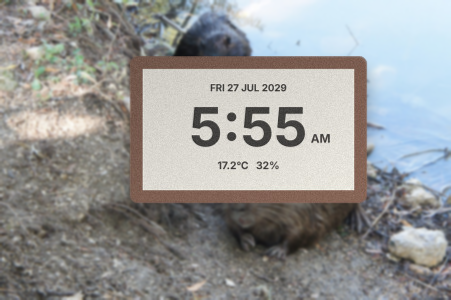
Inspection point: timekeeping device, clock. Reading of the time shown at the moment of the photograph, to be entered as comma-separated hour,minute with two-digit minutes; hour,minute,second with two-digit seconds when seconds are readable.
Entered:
5,55
